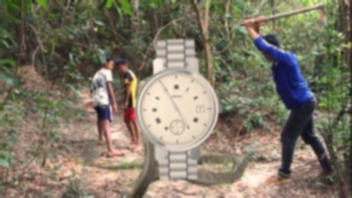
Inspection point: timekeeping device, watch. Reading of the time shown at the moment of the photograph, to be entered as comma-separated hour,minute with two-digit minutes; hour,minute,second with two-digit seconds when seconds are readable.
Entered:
4,55
